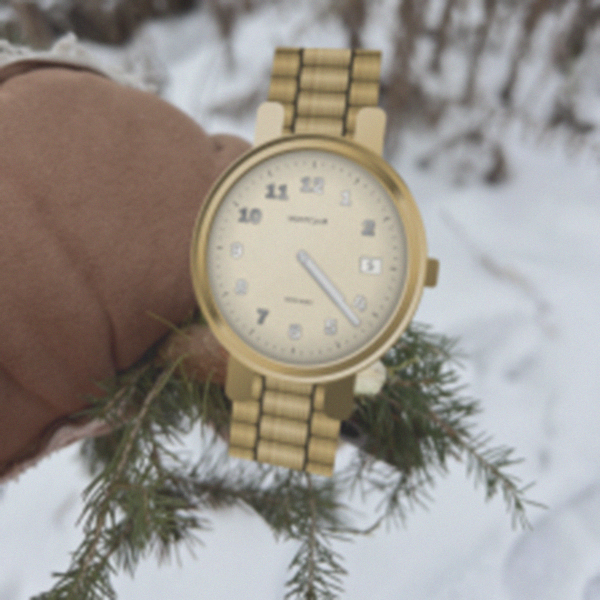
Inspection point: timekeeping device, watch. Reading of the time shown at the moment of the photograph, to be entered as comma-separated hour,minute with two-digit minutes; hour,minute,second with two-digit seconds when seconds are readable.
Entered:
4,22
